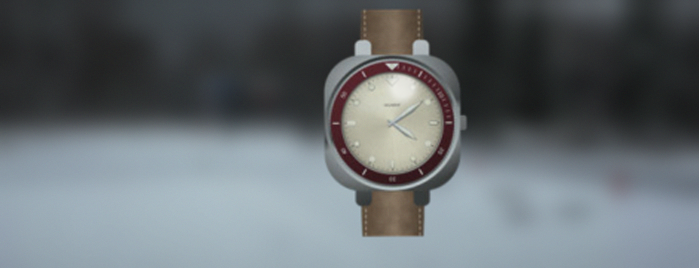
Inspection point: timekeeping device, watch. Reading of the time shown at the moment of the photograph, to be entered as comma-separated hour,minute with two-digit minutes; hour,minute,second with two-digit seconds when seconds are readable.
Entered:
4,09
